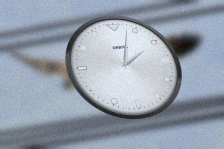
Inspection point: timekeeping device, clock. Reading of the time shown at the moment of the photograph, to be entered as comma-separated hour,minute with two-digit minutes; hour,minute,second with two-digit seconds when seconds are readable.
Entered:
2,03
